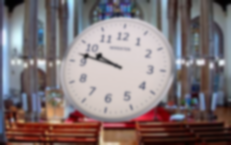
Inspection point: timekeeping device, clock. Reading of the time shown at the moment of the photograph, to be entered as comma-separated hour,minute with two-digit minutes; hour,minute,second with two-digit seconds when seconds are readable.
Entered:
9,47
